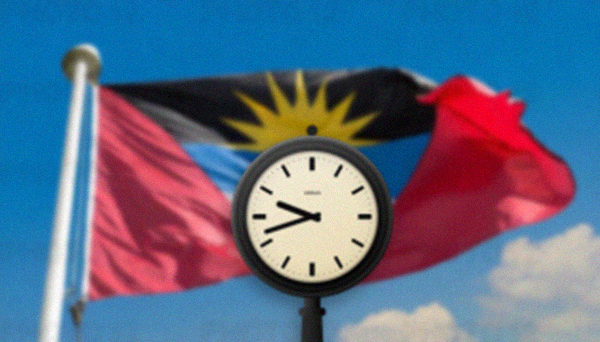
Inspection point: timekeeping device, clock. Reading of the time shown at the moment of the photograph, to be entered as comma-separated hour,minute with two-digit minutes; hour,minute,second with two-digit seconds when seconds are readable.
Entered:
9,42
